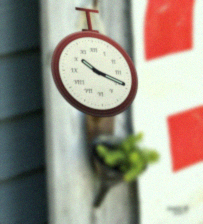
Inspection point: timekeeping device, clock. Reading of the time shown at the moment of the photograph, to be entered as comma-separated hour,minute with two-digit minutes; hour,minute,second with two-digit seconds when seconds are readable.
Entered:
10,19
